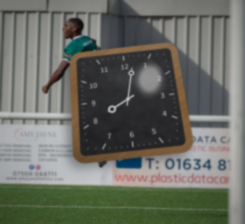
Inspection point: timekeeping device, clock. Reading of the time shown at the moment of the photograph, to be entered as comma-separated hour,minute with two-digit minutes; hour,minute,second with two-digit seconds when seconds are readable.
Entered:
8,02
